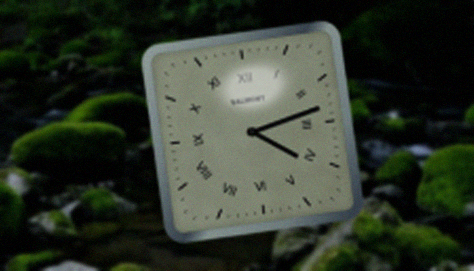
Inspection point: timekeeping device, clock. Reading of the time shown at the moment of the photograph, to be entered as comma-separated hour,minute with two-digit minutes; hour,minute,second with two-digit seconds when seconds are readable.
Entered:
4,13
